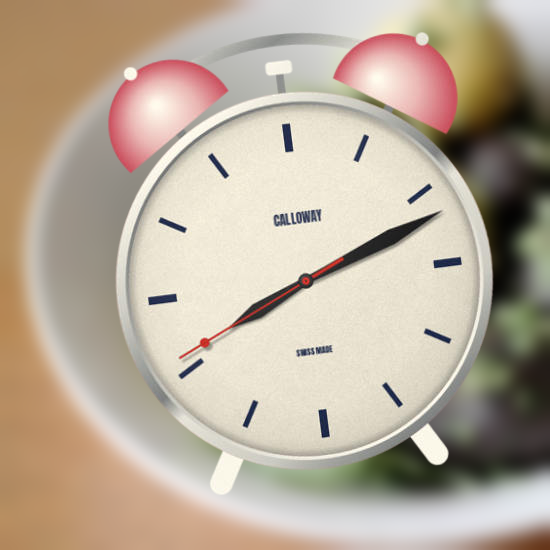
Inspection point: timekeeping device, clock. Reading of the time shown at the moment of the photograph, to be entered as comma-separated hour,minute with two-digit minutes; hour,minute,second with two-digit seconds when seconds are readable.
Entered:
8,11,41
